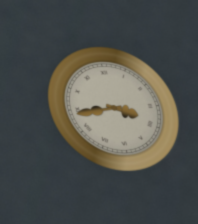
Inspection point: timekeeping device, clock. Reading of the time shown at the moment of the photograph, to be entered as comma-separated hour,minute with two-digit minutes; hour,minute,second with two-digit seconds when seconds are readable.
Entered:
3,44
